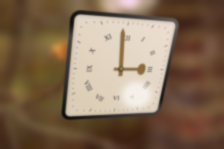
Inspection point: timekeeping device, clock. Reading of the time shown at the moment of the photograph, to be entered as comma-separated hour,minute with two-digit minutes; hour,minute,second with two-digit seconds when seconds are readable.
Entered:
2,59
